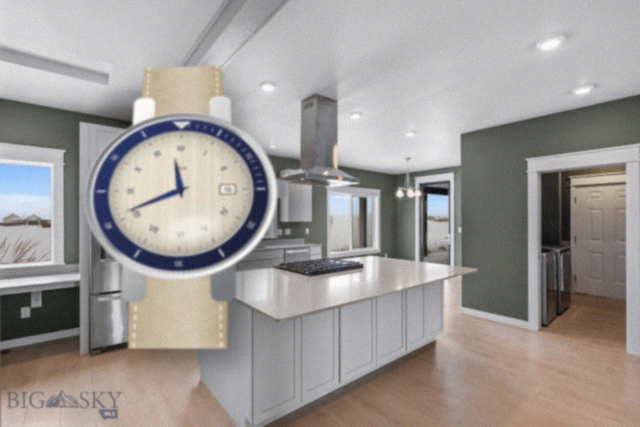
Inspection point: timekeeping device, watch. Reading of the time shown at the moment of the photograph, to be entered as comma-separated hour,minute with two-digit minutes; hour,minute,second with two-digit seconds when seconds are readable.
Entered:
11,41
